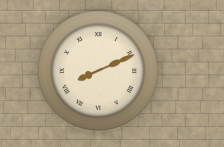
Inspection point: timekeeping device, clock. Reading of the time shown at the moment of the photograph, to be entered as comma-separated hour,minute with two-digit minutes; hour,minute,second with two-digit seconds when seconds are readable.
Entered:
8,11
